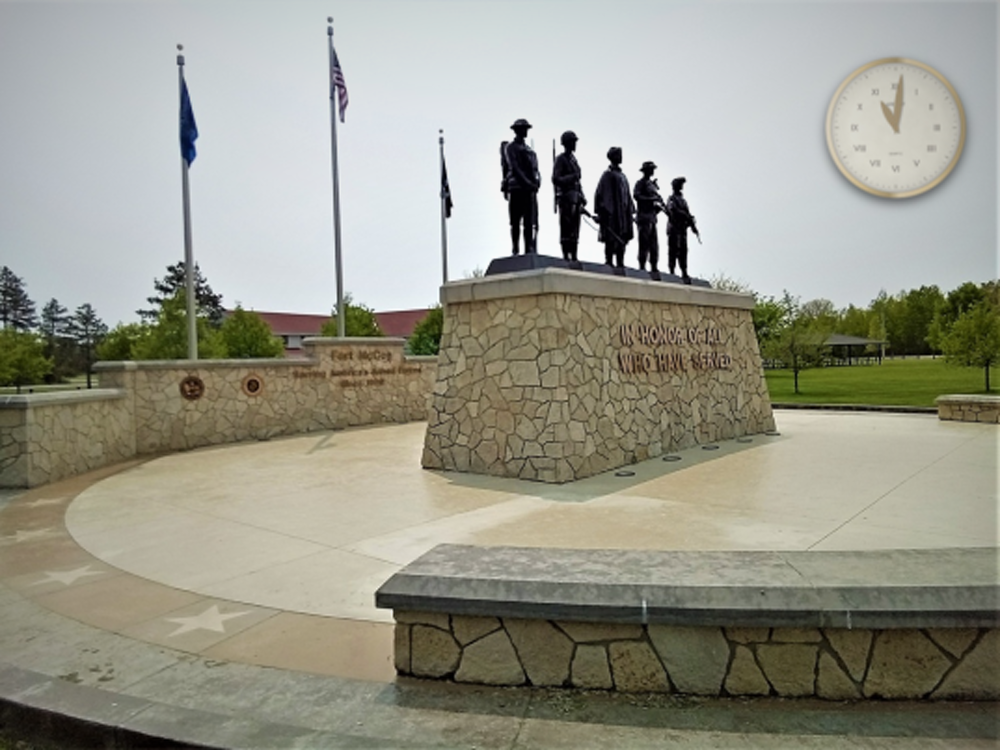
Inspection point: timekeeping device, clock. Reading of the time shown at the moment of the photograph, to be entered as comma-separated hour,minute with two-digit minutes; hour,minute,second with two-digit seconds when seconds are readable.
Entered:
11,01
